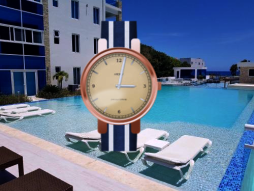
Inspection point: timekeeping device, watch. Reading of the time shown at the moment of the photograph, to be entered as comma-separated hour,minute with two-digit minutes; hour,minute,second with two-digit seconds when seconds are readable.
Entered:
3,02
